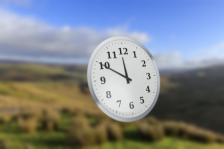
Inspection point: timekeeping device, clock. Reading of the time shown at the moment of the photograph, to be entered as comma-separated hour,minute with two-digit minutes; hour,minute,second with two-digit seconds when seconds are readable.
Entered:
11,50
